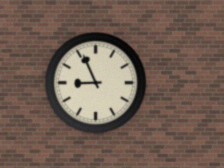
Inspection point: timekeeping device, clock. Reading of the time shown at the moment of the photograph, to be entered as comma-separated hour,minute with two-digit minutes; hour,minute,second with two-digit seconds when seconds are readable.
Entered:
8,56
